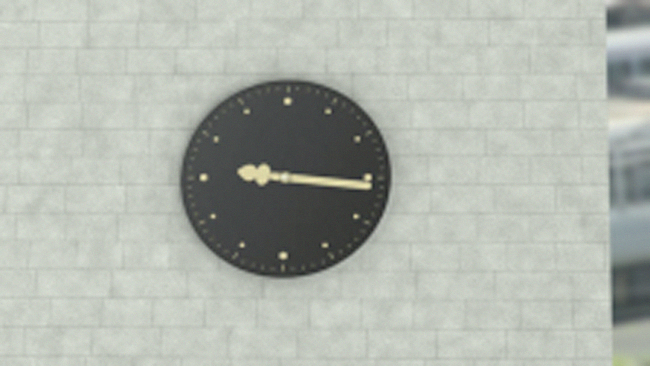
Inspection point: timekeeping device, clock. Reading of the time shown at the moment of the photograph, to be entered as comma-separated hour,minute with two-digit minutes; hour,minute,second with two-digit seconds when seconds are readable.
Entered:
9,16
